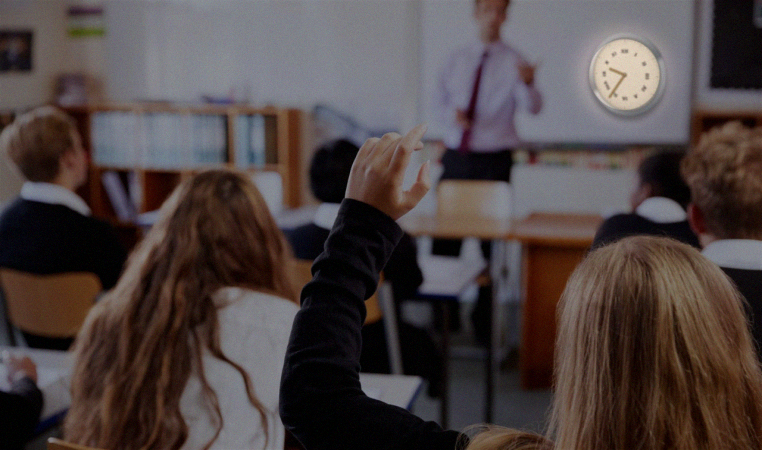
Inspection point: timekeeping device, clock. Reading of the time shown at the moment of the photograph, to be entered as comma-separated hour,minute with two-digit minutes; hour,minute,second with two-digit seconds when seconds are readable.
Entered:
9,36
